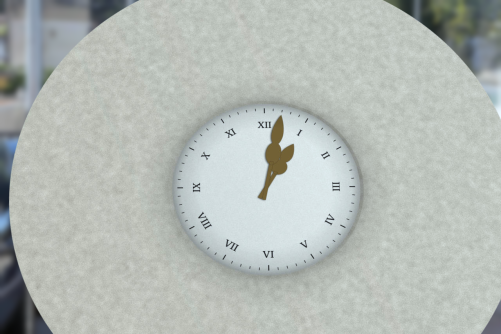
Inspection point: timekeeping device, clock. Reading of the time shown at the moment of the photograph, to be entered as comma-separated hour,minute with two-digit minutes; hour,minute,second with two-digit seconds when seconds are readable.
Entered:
1,02
